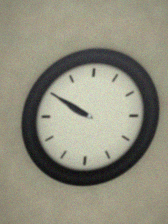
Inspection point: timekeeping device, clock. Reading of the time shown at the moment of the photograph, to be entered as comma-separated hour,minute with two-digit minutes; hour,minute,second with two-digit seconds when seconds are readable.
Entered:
9,50
